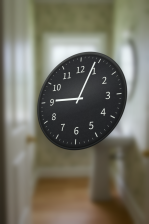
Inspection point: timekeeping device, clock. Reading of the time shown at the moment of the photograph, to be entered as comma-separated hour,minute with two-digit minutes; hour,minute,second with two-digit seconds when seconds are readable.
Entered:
9,04
